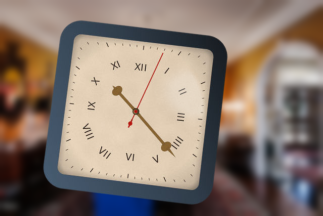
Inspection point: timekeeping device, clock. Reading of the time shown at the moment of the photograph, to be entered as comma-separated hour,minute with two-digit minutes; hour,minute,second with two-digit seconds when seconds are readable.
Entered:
10,22,03
